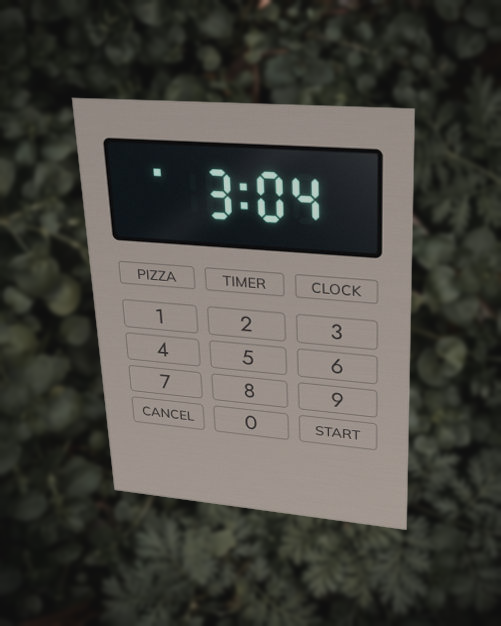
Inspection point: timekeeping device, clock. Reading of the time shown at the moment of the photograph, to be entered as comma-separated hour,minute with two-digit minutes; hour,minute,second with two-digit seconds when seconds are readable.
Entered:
3,04
